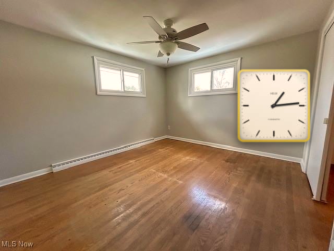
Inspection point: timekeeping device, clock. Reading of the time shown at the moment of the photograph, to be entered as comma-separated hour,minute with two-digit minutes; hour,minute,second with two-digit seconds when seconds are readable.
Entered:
1,14
